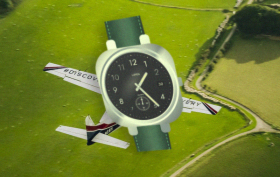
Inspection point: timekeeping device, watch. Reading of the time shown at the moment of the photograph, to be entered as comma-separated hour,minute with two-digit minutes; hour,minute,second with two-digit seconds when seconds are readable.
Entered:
1,24
